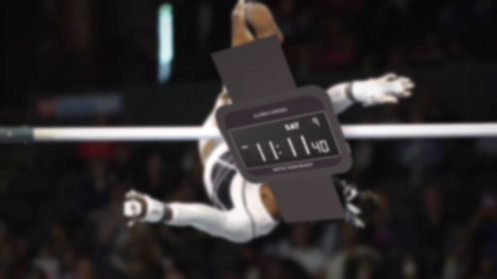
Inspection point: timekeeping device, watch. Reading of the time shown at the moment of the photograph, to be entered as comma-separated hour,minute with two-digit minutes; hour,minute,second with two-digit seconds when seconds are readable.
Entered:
11,11
